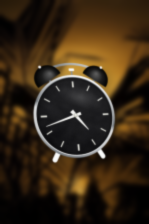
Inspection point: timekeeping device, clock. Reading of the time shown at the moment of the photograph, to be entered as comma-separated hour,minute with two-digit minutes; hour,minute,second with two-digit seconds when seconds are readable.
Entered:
4,42
